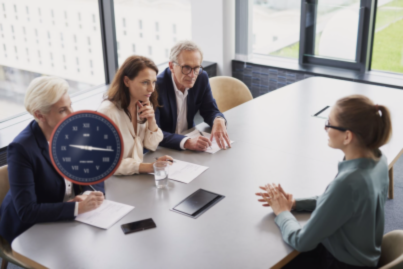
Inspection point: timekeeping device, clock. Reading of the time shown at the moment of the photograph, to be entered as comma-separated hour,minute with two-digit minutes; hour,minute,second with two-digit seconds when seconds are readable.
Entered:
9,16
